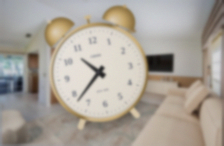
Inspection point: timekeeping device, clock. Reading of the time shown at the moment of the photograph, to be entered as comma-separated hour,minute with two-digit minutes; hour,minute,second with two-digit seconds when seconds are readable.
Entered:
10,38
